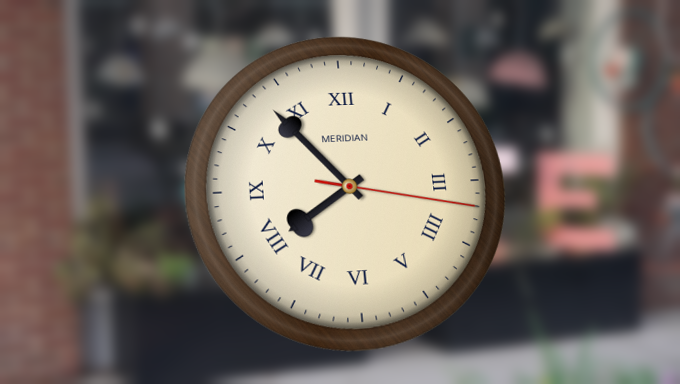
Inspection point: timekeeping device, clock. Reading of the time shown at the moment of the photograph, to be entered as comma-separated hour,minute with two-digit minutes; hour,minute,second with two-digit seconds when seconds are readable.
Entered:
7,53,17
